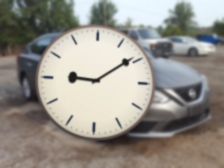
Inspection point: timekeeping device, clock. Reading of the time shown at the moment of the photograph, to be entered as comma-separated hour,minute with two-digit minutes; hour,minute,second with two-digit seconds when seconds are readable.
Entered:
9,09
